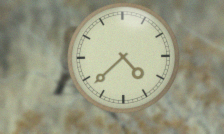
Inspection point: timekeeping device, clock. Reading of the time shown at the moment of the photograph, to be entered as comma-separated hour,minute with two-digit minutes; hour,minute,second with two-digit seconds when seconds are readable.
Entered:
4,38
